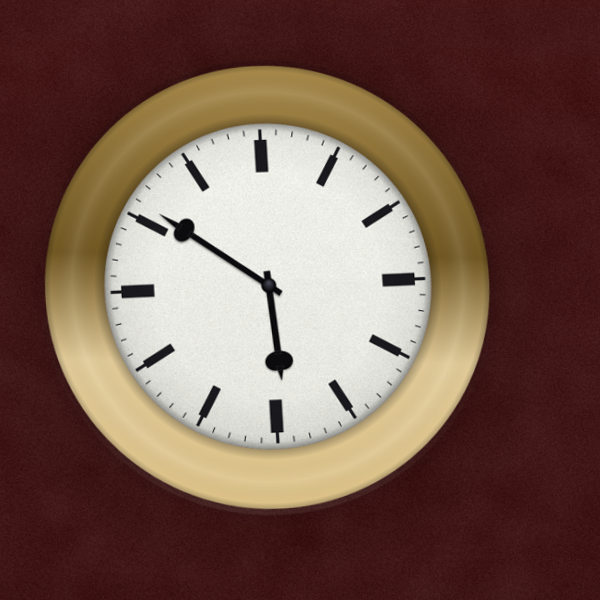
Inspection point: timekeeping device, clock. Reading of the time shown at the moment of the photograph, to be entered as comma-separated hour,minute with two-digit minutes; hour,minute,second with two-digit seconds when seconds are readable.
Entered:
5,51
